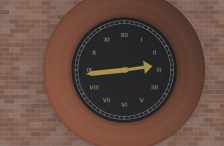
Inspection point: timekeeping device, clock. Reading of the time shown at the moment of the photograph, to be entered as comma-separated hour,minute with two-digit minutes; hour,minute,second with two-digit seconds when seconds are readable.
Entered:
2,44
